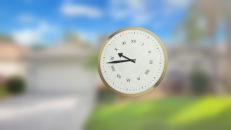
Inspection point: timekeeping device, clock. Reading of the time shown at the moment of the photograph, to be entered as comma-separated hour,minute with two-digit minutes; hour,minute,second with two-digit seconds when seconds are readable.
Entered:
9,43
